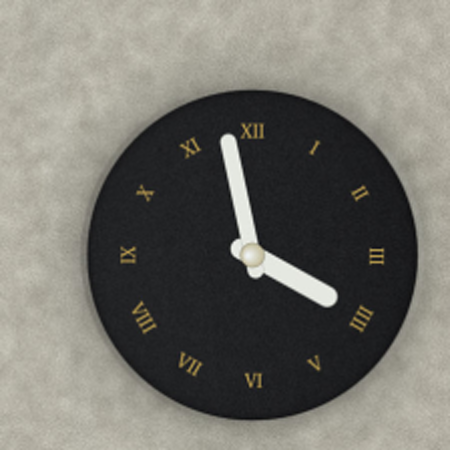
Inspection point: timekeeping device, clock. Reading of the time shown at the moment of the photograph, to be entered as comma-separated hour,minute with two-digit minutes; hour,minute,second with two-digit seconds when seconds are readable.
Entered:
3,58
